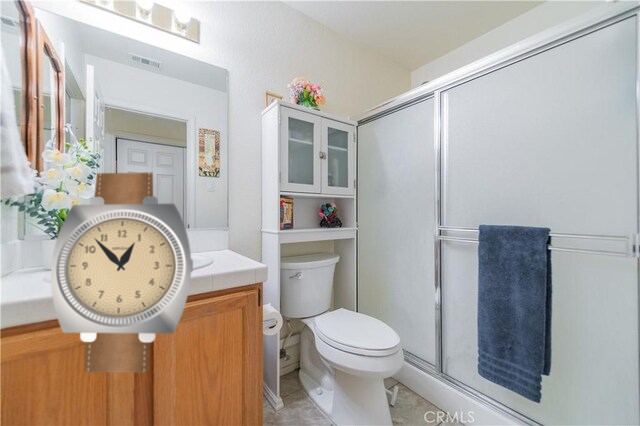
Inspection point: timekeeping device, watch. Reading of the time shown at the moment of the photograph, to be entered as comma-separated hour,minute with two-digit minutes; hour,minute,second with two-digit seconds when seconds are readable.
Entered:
12,53
